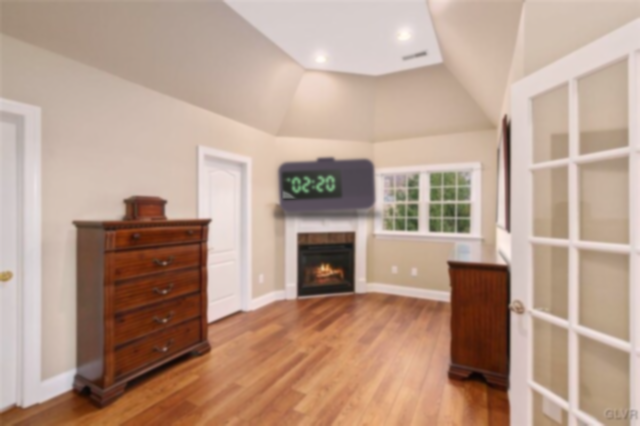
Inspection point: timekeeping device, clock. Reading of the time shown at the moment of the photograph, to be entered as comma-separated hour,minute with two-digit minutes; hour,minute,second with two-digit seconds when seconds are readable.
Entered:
2,20
